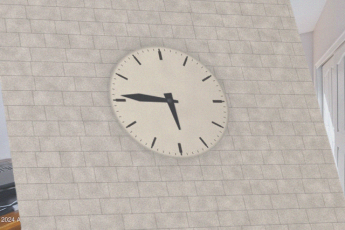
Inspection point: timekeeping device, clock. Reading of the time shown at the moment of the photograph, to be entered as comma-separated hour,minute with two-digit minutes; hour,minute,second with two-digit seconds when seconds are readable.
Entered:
5,46
